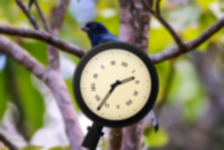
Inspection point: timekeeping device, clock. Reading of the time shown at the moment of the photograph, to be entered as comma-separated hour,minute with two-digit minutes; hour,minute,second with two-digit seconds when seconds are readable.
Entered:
1,32
